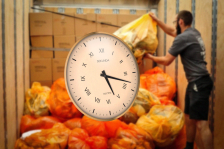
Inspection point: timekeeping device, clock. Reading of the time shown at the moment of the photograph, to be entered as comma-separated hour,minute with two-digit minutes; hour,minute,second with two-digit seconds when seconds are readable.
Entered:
5,18
